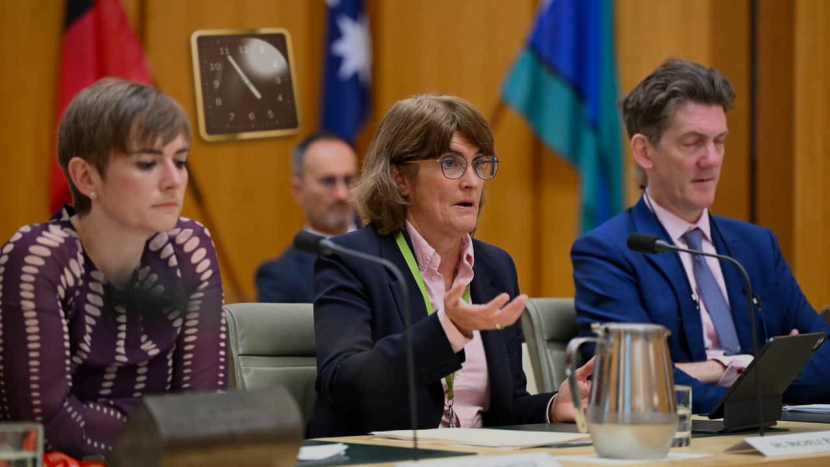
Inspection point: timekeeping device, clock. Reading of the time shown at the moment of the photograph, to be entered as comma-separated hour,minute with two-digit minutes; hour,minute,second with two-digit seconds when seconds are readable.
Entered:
4,55
